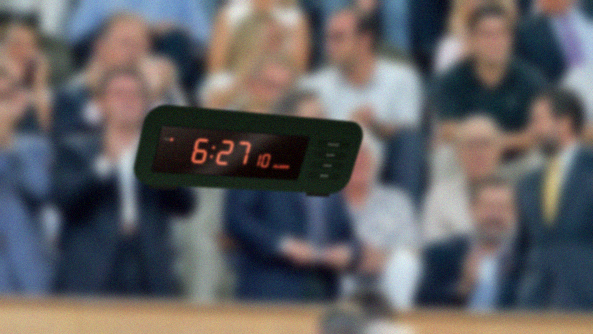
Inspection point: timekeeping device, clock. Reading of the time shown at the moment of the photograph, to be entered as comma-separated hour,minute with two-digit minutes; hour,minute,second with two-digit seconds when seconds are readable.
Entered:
6,27,10
